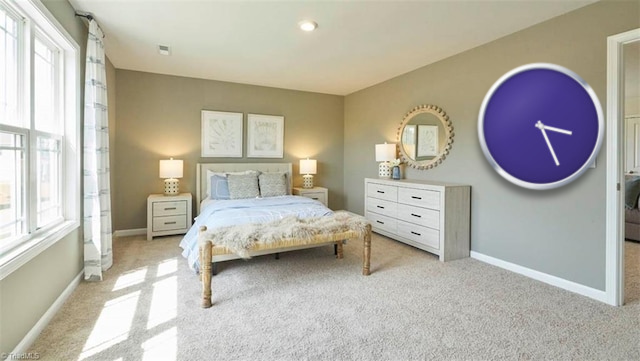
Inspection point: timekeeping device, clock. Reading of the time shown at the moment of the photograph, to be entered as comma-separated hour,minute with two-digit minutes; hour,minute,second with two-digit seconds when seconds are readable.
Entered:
3,26
